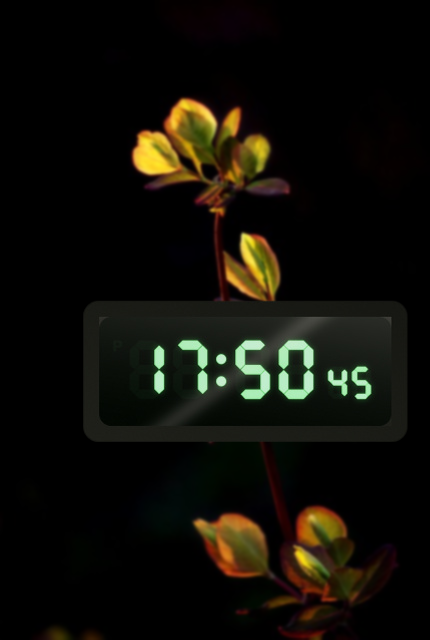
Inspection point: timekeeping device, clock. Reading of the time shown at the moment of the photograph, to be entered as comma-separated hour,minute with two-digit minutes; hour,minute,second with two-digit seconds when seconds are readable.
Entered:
17,50,45
